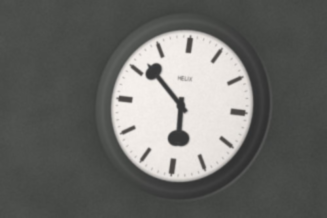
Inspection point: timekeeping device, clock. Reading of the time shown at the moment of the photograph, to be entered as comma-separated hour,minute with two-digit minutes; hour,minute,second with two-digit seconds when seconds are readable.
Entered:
5,52
